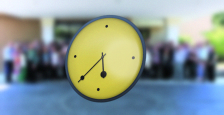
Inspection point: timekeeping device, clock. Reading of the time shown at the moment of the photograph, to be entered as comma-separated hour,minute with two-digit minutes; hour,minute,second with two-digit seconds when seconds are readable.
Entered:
5,37
